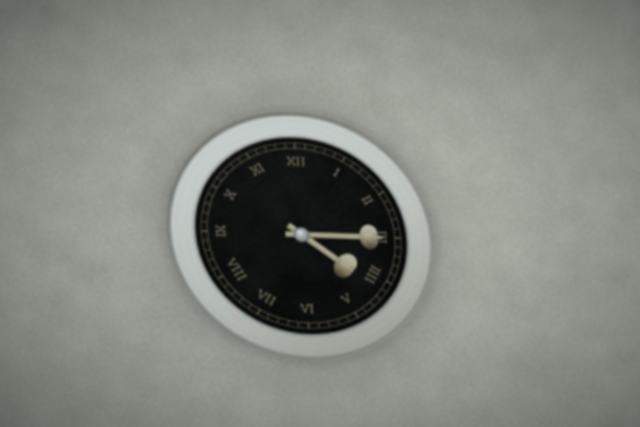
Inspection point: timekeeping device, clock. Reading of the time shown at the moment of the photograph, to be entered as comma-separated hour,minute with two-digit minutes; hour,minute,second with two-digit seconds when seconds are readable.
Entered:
4,15
